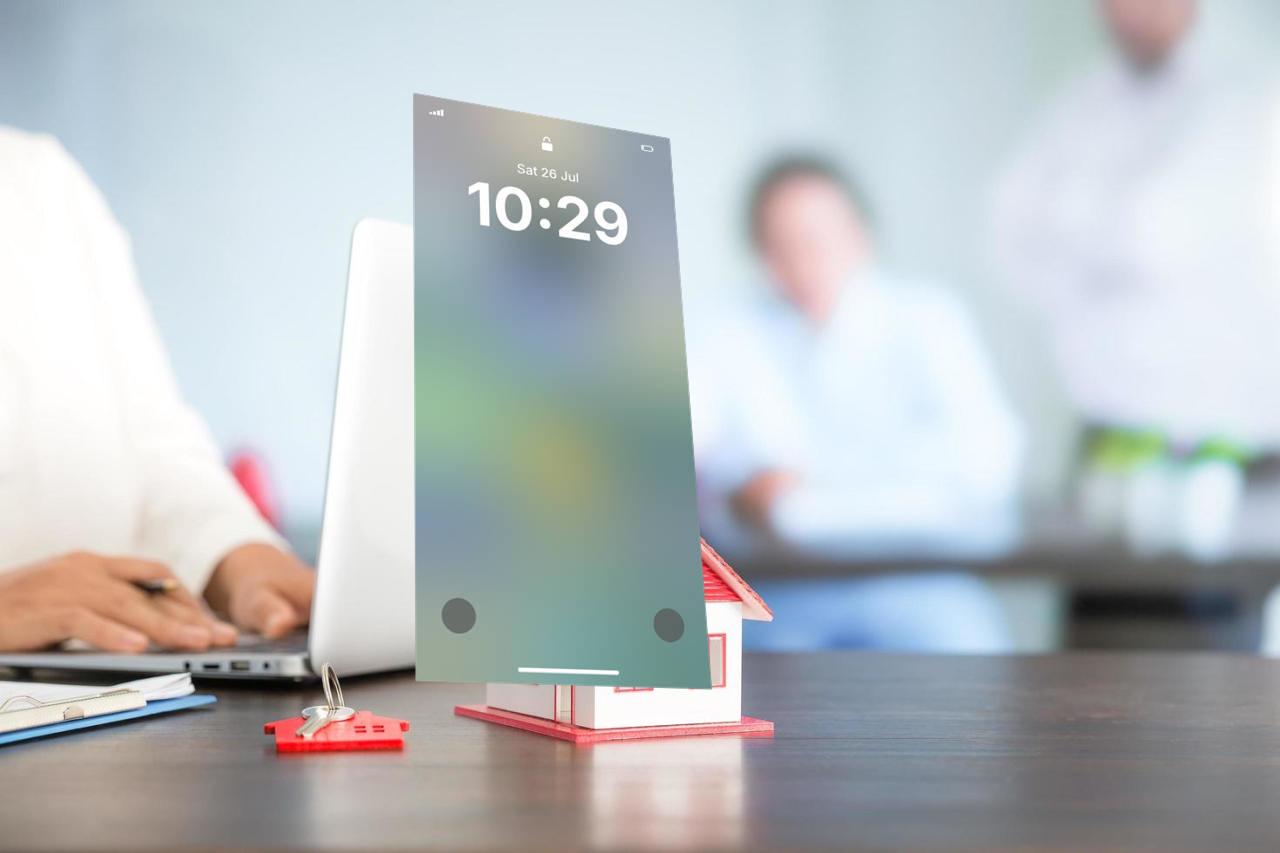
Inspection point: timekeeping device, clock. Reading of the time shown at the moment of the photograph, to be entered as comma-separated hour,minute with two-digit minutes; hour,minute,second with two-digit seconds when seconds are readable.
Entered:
10,29
